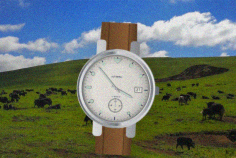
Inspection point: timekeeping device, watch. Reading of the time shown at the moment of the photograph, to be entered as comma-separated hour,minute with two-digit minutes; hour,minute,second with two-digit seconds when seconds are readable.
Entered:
3,53
